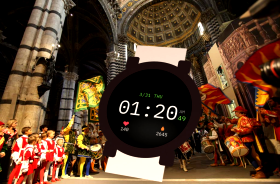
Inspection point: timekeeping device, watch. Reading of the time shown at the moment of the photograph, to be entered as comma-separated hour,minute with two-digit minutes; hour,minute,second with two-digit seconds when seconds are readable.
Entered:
1,20
